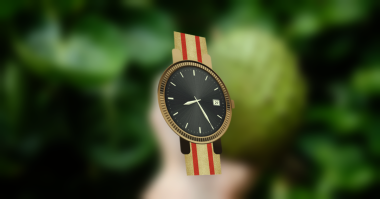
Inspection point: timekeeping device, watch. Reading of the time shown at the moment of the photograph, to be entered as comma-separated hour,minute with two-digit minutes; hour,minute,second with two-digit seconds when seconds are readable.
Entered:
8,25
